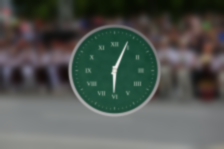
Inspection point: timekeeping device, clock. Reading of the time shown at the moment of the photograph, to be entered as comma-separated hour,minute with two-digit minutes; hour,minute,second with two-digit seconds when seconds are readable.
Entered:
6,04
